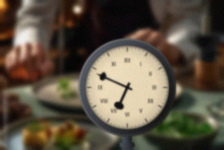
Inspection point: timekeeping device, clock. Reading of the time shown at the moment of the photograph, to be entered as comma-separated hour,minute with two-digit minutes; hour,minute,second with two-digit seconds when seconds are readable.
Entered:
6,49
